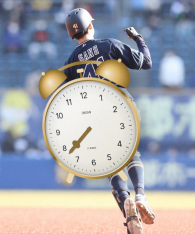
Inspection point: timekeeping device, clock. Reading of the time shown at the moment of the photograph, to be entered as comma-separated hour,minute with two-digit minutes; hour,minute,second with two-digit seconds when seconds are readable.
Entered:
7,38
